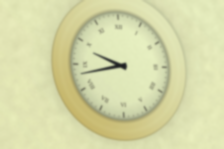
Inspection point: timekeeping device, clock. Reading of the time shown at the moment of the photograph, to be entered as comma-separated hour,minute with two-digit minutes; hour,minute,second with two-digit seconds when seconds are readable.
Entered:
9,43
